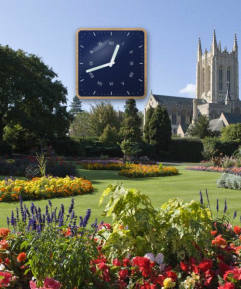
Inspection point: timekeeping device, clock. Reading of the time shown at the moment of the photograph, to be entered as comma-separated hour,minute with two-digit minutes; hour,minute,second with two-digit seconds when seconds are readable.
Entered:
12,42
